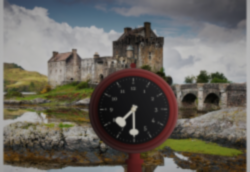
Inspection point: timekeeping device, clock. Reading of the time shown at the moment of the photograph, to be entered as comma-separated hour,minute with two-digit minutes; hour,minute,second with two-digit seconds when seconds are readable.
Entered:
7,30
